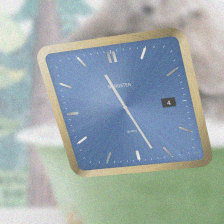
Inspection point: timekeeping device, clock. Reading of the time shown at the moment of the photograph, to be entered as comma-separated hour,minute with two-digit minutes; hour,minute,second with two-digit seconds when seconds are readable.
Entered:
11,27
